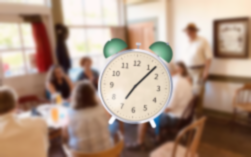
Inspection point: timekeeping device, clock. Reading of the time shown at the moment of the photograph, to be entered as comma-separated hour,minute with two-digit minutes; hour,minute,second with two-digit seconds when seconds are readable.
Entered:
7,07
